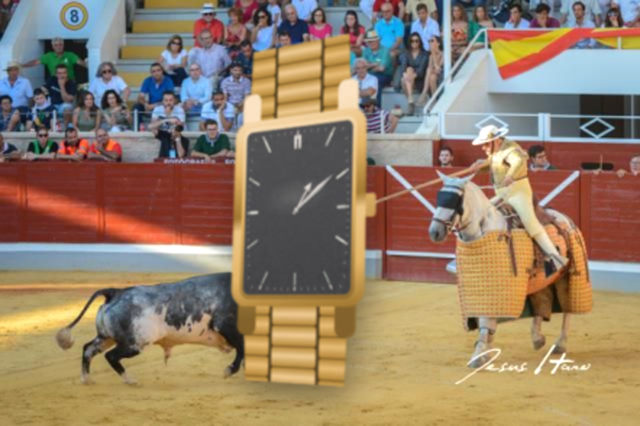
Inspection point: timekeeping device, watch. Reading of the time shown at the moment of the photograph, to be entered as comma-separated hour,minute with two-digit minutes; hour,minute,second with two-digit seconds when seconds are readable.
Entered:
1,09
